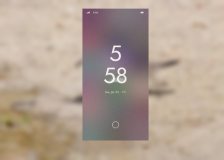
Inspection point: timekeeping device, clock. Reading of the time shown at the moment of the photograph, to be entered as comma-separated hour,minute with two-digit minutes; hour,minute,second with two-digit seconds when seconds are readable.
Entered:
5,58
